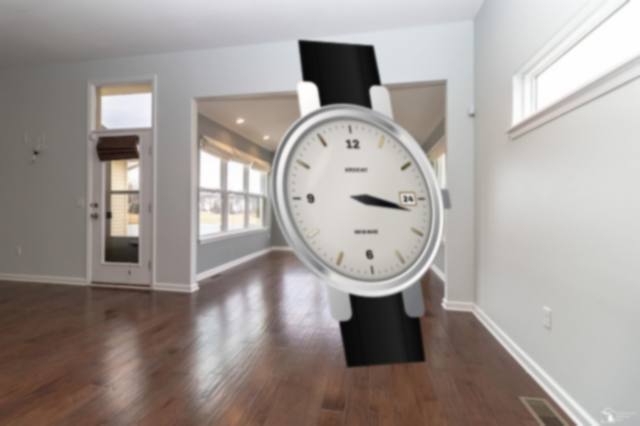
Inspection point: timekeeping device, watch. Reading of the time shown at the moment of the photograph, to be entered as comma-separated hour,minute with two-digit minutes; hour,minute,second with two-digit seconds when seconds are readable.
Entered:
3,17
